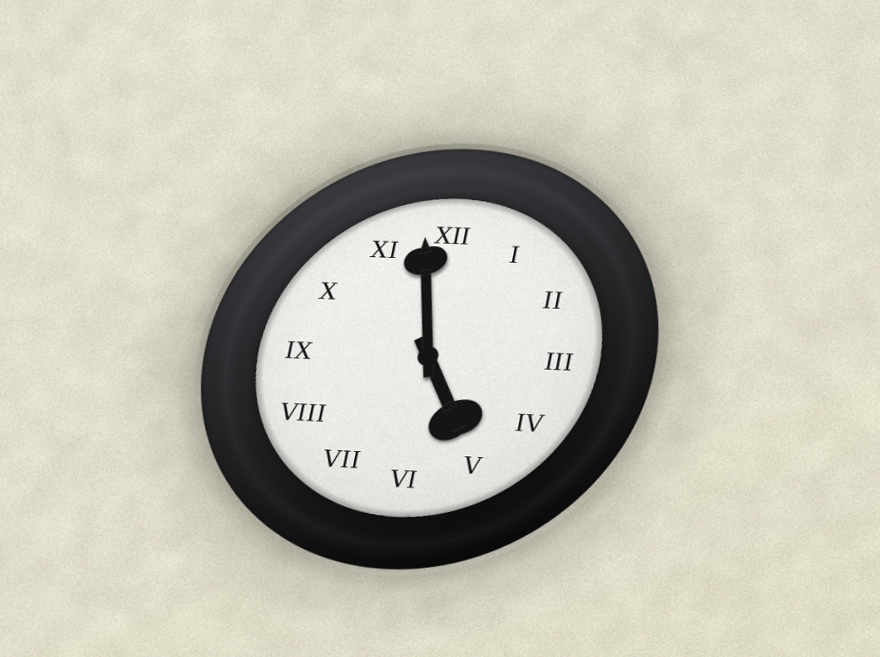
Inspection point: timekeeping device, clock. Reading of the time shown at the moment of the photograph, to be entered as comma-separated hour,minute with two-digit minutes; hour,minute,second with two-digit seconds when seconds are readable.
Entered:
4,58
